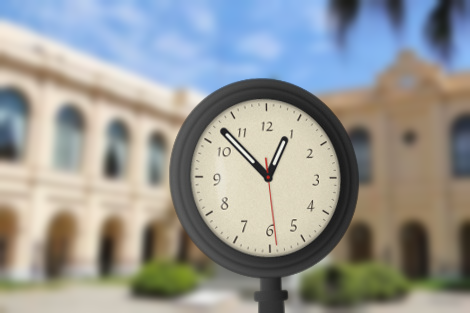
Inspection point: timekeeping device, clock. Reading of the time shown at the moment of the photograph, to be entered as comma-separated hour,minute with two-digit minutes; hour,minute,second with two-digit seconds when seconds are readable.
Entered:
12,52,29
